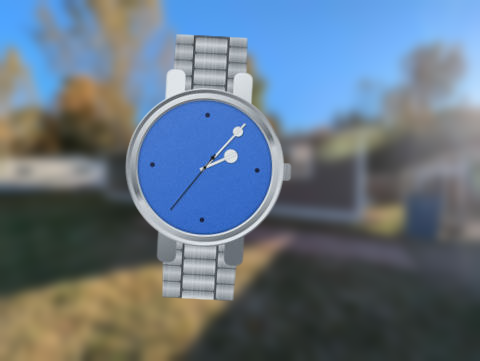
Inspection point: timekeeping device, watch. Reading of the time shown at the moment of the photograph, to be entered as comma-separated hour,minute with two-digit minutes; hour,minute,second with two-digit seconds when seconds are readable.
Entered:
2,06,36
